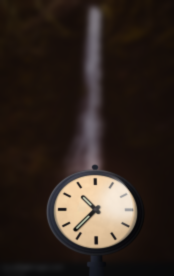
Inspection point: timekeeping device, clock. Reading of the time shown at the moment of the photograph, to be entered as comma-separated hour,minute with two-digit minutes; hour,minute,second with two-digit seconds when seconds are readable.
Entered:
10,37
